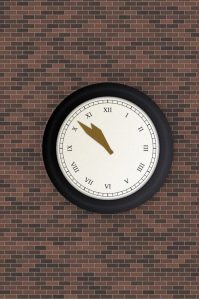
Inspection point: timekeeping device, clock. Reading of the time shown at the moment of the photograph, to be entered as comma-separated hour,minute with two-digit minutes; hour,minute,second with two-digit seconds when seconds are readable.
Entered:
10,52
